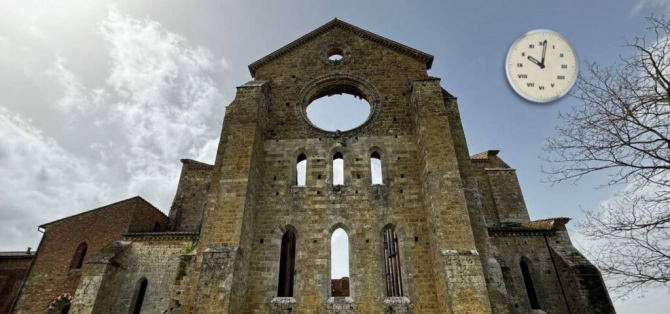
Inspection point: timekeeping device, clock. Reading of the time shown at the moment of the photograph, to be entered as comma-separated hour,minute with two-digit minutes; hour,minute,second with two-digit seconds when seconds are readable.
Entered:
10,01
